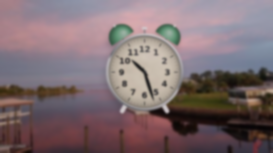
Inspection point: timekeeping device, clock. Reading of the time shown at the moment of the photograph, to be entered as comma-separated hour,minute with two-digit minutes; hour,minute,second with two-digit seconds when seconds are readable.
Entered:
10,27
